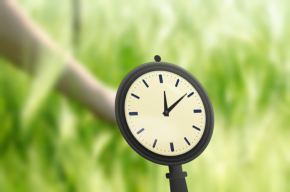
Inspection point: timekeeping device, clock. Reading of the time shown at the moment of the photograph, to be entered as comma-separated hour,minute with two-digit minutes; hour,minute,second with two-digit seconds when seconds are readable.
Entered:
12,09
